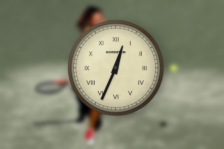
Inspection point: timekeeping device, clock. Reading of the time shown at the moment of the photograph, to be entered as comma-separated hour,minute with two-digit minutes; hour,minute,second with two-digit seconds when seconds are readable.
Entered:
12,34
